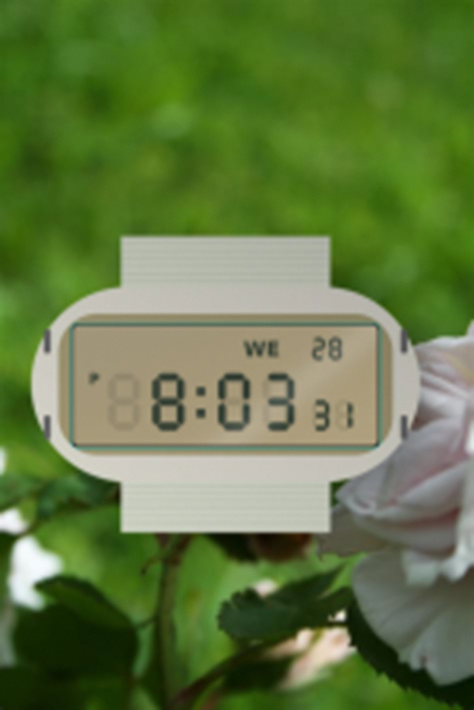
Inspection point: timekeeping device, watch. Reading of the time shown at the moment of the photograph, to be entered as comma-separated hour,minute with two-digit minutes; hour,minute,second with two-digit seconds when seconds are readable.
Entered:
8,03,31
